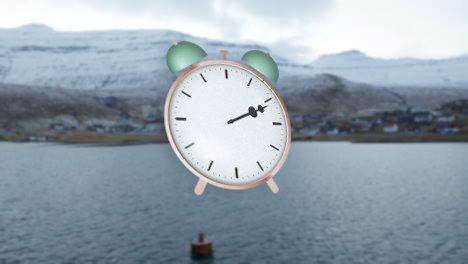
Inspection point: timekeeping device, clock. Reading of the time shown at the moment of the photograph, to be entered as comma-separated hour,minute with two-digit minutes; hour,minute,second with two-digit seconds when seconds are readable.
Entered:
2,11
